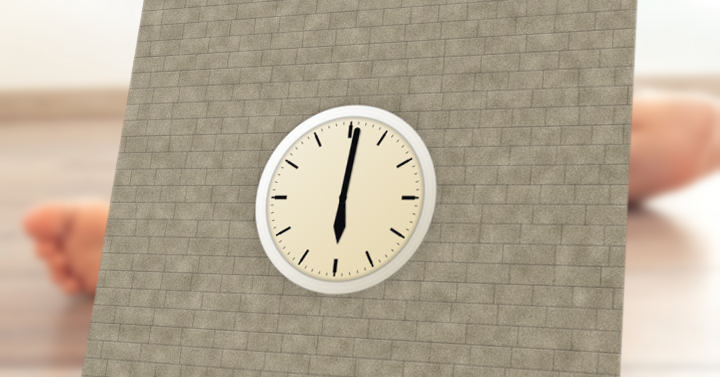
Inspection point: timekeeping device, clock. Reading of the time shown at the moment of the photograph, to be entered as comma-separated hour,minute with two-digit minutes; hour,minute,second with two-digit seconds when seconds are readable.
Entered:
6,01
